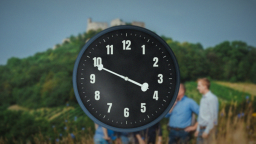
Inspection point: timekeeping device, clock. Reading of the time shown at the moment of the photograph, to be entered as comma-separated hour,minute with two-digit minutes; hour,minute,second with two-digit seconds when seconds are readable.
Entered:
3,49
